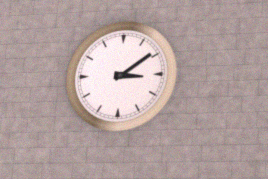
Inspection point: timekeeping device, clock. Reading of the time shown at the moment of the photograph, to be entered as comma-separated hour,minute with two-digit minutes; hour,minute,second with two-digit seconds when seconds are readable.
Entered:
3,09
